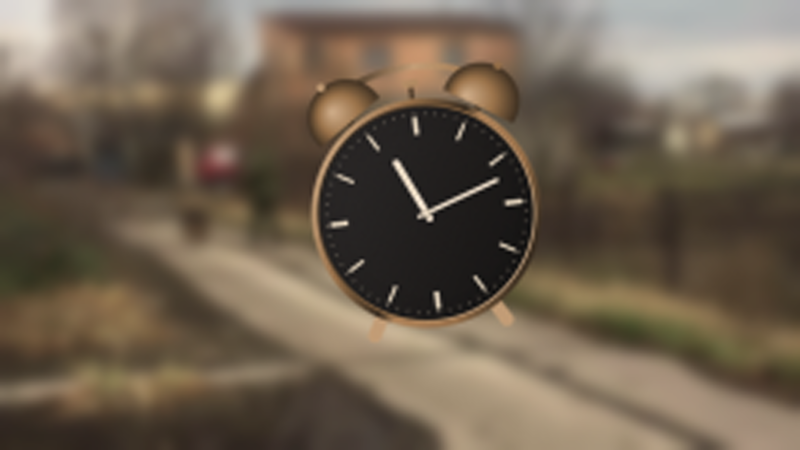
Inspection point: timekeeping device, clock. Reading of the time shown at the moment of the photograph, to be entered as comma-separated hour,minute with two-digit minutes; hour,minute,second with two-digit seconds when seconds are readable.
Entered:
11,12
